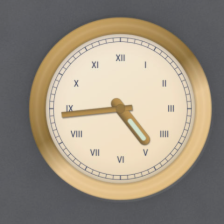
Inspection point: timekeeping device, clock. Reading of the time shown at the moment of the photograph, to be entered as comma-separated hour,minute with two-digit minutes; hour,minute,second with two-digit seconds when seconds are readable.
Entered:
4,44
